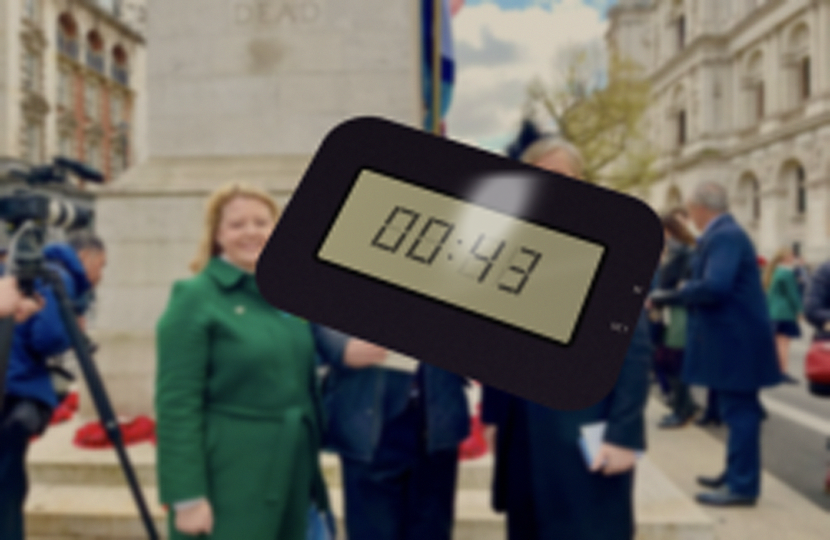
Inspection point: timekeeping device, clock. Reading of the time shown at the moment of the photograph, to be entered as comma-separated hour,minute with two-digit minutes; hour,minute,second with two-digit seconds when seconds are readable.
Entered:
0,43
